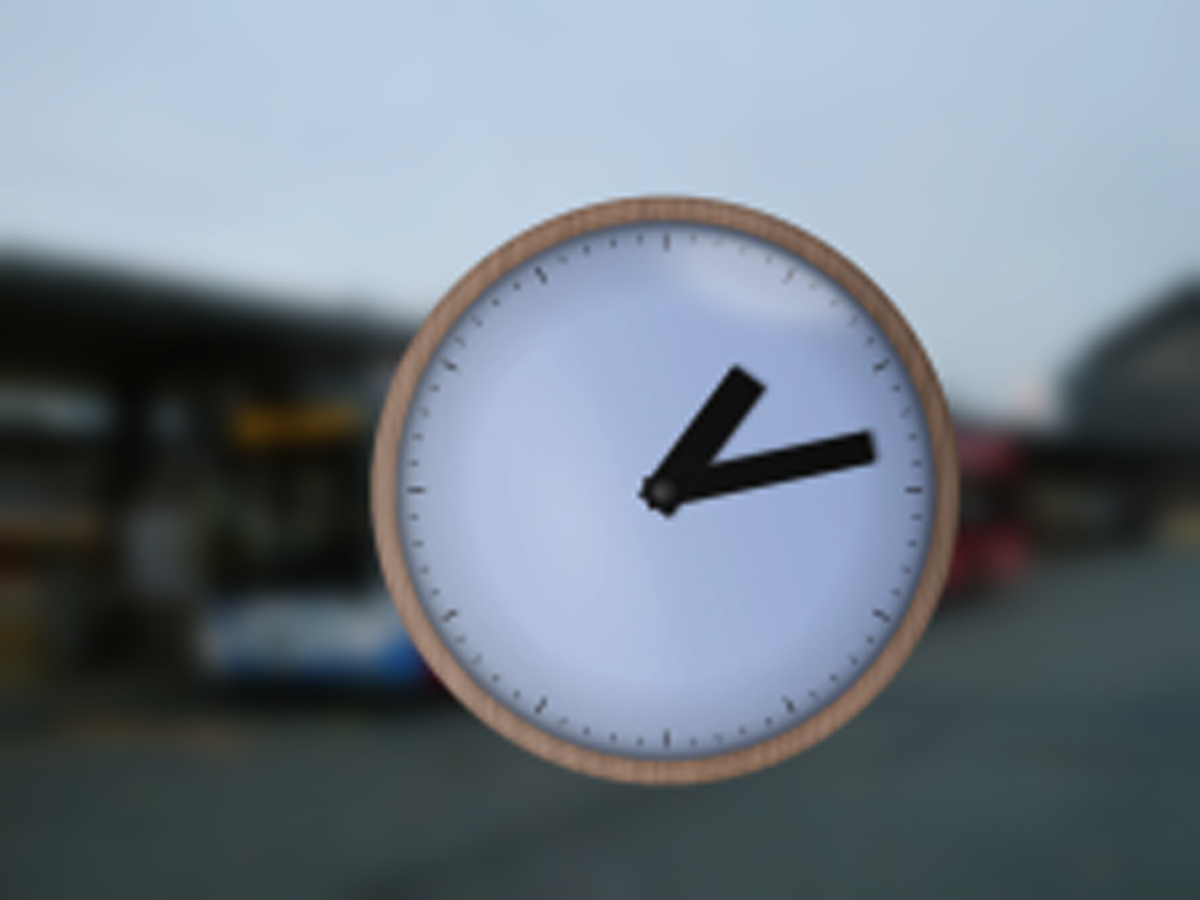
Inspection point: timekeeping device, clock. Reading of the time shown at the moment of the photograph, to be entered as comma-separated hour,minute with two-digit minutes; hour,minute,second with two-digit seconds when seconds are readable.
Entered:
1,13
